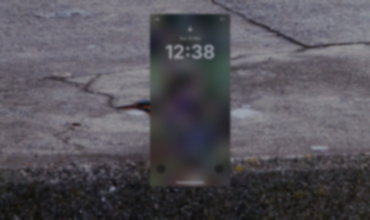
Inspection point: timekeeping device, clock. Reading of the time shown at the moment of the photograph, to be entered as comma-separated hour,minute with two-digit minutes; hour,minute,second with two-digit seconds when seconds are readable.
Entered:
12,38
